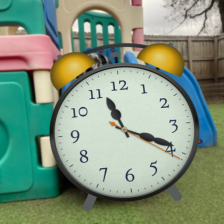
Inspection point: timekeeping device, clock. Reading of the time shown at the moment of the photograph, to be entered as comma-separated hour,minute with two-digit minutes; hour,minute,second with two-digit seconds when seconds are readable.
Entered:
11,19,21
